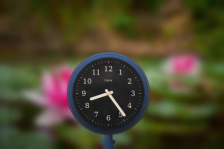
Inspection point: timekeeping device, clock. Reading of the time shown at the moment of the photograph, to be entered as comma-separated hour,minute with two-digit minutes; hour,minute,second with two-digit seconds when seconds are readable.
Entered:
8,24
